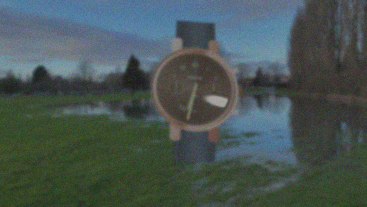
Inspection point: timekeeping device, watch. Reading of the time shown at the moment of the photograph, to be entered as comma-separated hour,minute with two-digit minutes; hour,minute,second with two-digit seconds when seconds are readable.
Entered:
6,32
